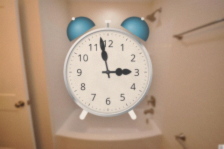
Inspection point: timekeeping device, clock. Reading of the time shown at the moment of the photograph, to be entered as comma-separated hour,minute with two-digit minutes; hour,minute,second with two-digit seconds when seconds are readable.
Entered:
2,58
